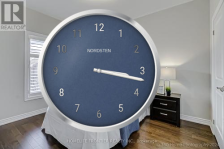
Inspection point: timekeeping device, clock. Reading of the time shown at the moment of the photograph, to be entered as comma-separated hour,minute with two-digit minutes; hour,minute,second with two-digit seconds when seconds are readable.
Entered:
3,17
